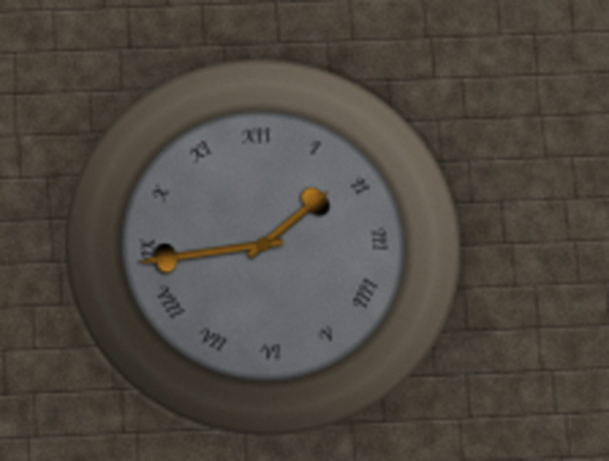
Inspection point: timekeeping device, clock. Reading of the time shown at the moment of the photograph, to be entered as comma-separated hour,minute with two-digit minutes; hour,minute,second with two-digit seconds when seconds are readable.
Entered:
1,44
